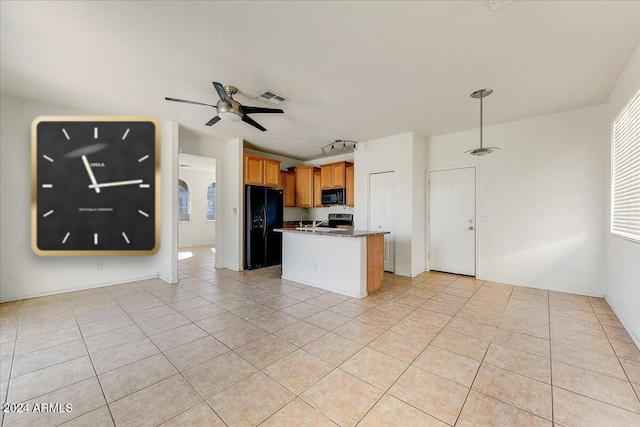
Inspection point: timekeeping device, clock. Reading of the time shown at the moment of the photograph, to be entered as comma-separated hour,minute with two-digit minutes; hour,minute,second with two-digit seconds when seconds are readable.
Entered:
11,14
